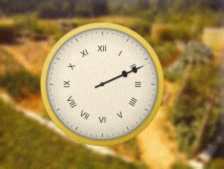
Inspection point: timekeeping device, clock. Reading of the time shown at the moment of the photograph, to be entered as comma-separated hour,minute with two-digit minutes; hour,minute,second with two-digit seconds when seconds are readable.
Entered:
2,11
